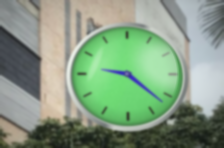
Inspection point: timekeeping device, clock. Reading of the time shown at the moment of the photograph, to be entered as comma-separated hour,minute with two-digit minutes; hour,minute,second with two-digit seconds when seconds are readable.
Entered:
9,22
